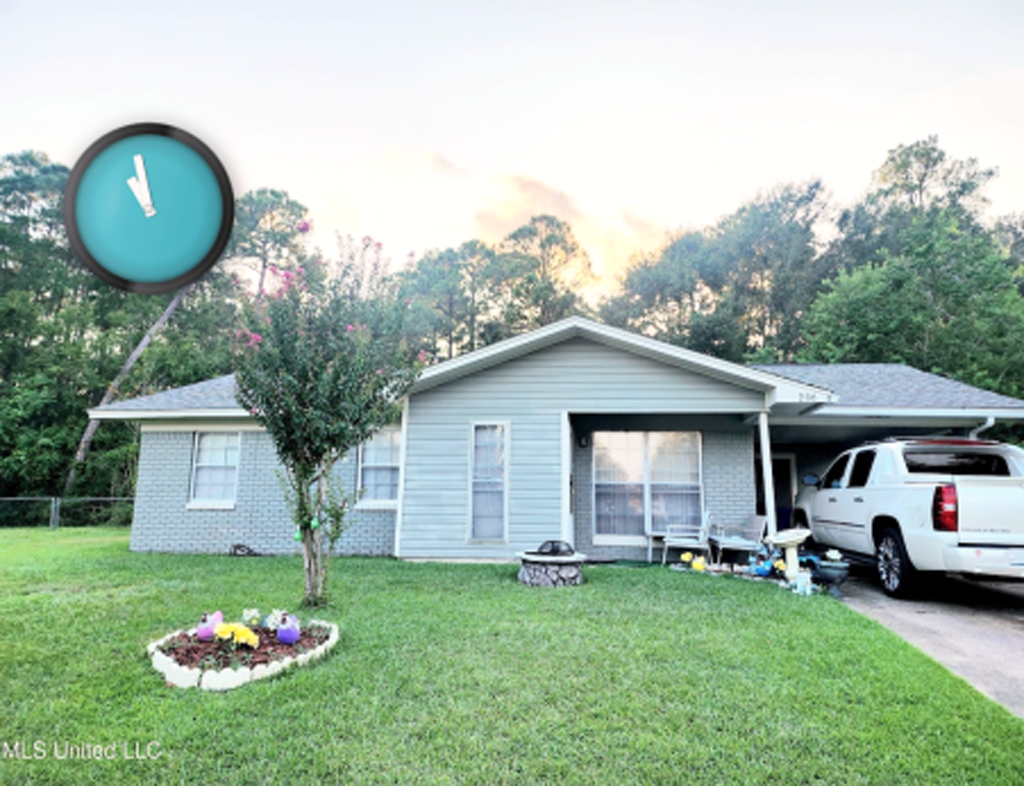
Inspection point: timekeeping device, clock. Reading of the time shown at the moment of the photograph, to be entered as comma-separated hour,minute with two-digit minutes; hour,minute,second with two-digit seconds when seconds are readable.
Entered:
10,58
